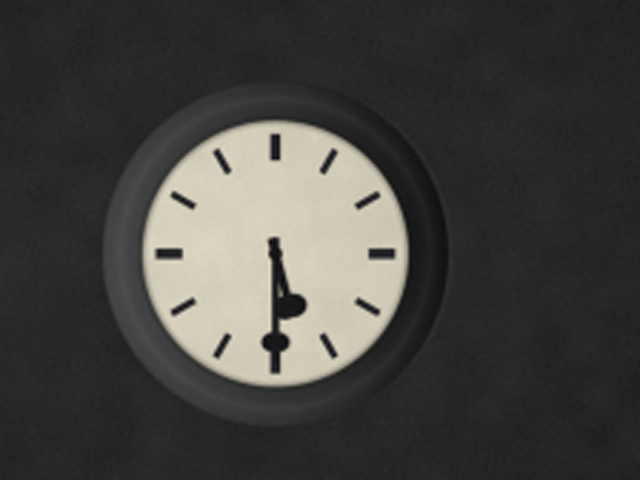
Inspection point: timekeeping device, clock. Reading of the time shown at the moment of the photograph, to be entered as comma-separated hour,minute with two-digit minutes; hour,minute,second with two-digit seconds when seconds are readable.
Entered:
5,30
